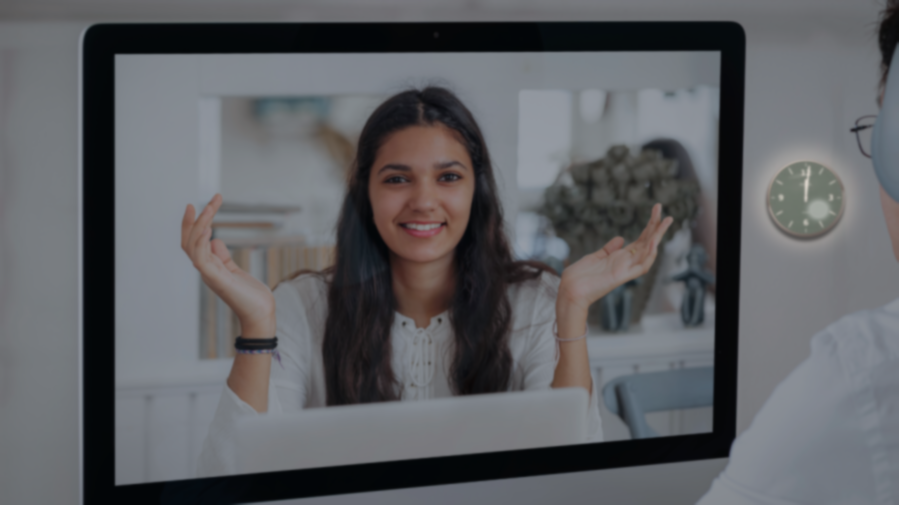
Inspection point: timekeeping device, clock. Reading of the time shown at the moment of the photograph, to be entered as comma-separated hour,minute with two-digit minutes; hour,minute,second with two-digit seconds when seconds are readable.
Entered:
12,01
